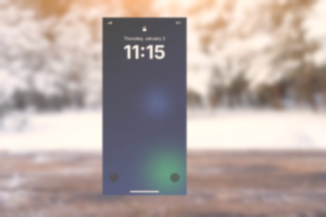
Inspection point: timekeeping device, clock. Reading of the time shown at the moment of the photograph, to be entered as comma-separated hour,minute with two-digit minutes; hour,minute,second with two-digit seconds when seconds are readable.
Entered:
11,15
